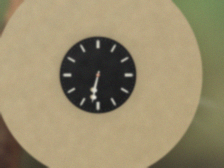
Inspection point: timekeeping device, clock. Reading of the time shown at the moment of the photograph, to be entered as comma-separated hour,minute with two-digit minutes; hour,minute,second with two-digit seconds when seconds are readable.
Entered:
6,32
